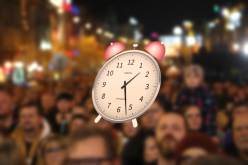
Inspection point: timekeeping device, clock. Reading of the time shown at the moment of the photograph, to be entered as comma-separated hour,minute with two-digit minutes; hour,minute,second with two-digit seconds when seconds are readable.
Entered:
1,27
